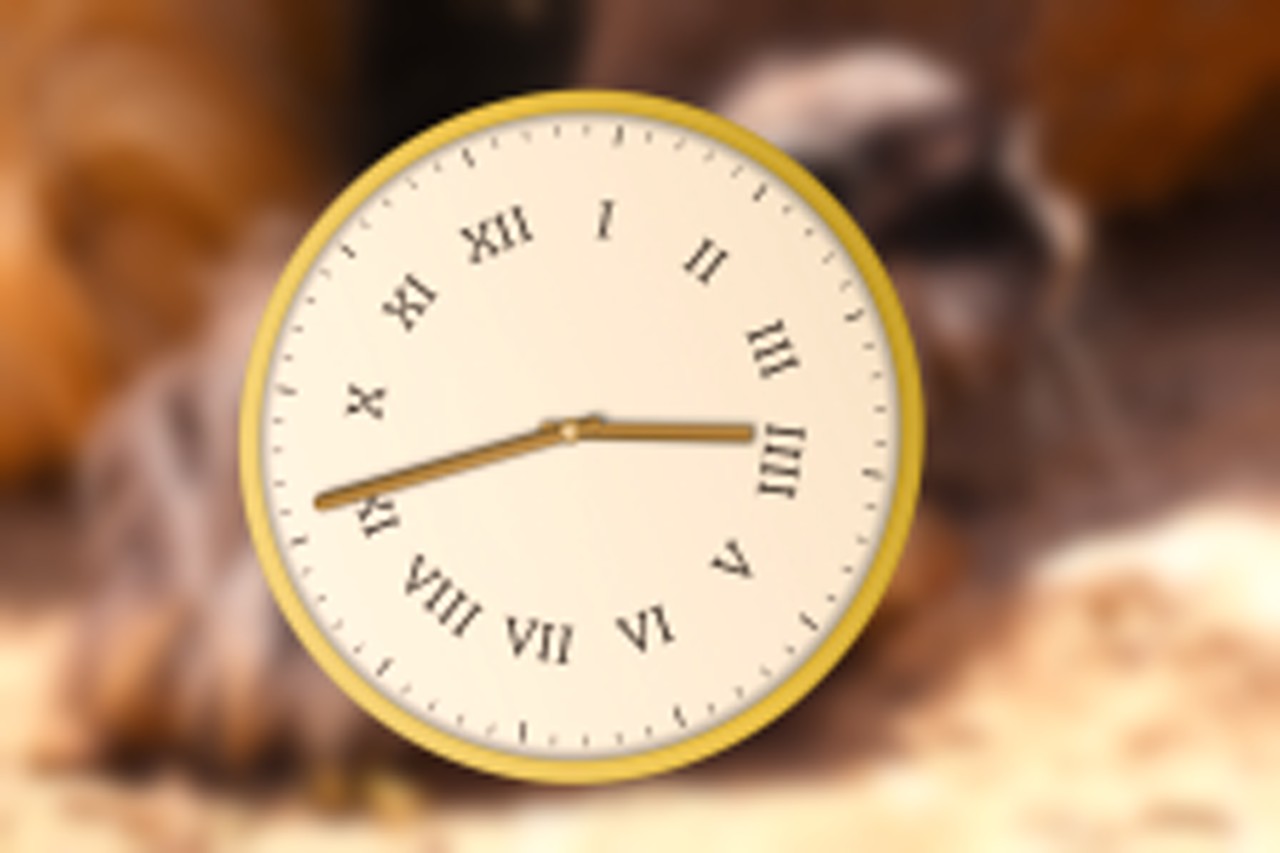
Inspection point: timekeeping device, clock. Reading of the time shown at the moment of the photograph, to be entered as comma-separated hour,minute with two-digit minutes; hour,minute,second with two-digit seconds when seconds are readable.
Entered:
3,46
